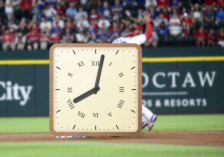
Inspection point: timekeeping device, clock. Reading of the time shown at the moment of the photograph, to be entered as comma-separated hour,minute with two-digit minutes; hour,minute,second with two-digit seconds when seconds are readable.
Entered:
8,02
